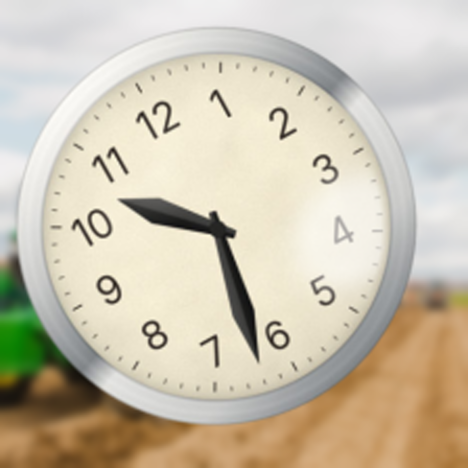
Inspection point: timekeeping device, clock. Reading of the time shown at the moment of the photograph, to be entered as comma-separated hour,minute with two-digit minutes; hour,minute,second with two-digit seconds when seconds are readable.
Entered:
10,32
